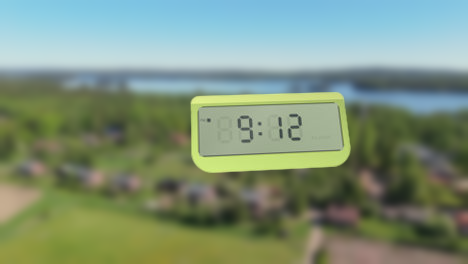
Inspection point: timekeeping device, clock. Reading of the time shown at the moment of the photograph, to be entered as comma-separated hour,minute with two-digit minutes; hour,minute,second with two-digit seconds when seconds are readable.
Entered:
9,12
